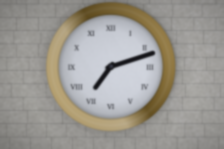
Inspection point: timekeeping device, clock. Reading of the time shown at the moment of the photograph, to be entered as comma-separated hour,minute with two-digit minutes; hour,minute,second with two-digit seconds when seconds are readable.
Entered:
7,12
